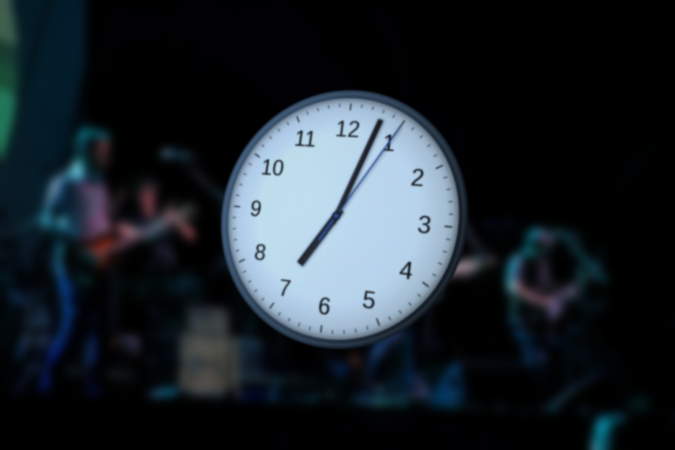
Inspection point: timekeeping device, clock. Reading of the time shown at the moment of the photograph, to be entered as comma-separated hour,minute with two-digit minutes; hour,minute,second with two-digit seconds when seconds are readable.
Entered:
7,03,05
